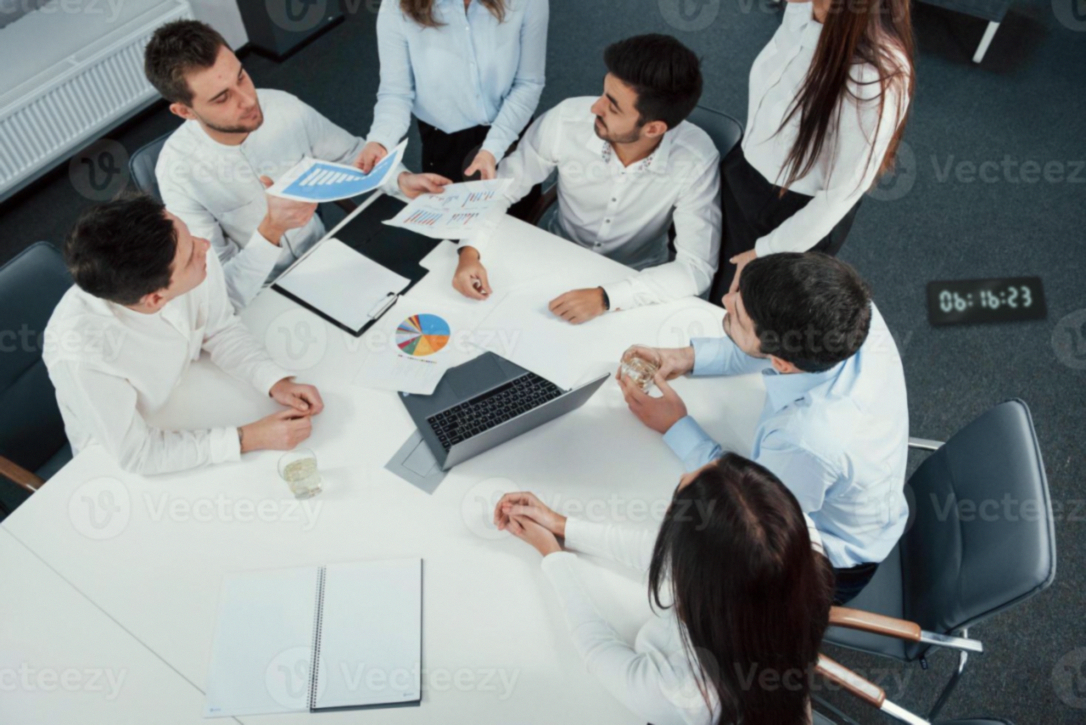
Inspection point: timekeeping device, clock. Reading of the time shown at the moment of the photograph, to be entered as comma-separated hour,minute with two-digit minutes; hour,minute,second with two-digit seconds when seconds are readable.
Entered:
6,16,23
